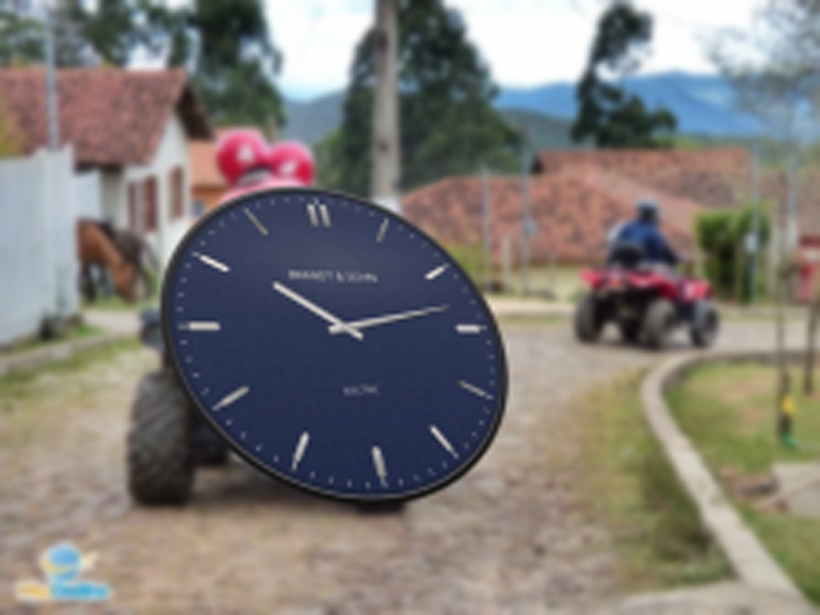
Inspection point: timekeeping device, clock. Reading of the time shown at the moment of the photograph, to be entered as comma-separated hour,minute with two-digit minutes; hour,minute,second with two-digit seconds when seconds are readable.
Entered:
10,13
